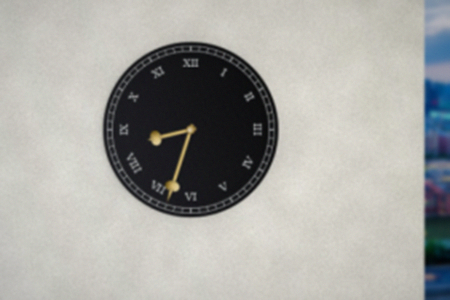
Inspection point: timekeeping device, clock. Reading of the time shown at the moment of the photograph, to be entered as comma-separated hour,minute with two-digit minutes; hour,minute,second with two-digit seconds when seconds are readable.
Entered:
8,33
